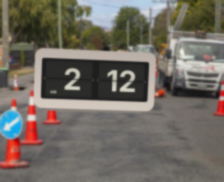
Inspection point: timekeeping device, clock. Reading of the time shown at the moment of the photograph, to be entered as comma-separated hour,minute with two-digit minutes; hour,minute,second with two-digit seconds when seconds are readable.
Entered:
2,12
